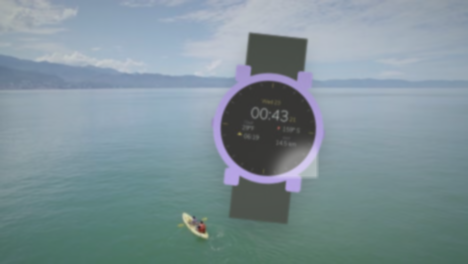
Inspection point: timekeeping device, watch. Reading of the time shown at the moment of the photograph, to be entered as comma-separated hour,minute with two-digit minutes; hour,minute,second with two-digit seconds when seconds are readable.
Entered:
0,43
